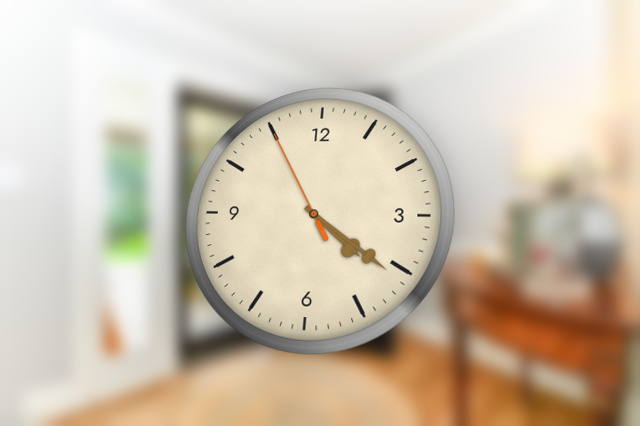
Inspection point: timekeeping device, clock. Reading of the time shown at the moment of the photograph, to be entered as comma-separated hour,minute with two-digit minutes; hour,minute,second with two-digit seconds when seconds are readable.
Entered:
4,20,55
